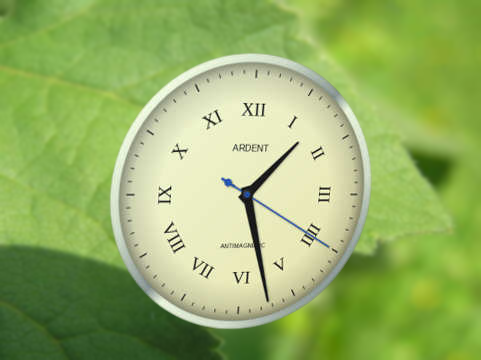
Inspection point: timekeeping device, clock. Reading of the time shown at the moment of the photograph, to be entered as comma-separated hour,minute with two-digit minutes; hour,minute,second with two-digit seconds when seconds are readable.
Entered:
1,27,20
